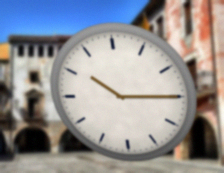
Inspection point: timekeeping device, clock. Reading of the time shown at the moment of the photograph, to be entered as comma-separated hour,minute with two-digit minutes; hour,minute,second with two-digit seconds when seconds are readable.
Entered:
10,15
